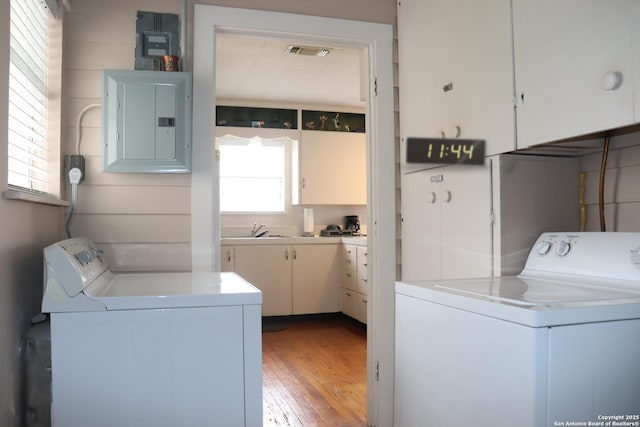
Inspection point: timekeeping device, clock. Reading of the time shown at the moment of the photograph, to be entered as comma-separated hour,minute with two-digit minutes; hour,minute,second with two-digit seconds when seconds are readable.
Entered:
11,44
